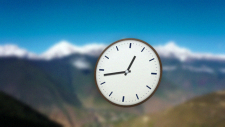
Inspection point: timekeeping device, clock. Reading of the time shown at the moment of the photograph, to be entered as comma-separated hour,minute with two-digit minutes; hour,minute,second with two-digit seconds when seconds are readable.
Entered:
12,43
